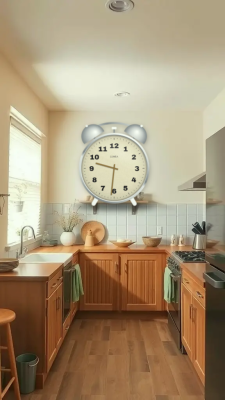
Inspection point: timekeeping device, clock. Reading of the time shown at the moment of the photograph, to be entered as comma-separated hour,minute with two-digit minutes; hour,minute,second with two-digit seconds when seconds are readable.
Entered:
9,31
